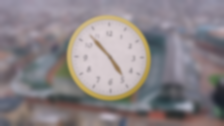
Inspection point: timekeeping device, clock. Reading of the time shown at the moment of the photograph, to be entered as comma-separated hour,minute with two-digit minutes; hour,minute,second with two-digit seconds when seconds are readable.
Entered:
4,53
